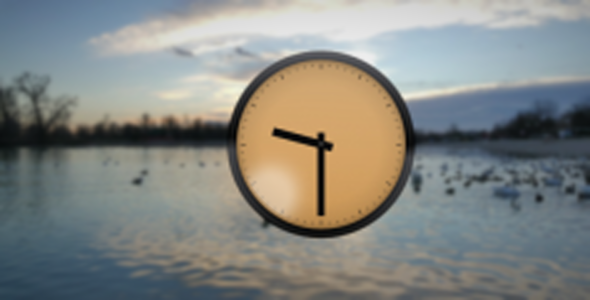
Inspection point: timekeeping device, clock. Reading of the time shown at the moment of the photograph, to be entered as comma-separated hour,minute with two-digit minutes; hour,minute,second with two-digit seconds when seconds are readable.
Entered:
9,30
